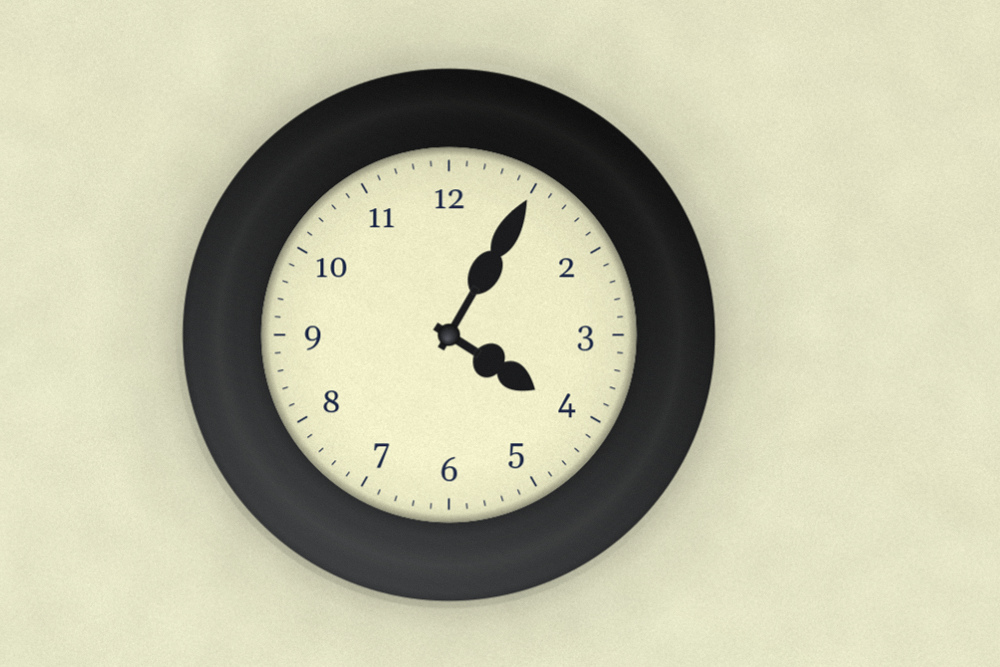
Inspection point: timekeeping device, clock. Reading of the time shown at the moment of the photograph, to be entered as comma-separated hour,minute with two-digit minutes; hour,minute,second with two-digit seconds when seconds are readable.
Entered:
4,05
